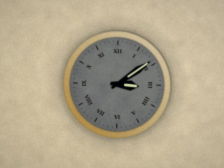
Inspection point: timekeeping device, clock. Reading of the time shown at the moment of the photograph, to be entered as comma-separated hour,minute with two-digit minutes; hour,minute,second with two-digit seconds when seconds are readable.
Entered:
3,09
